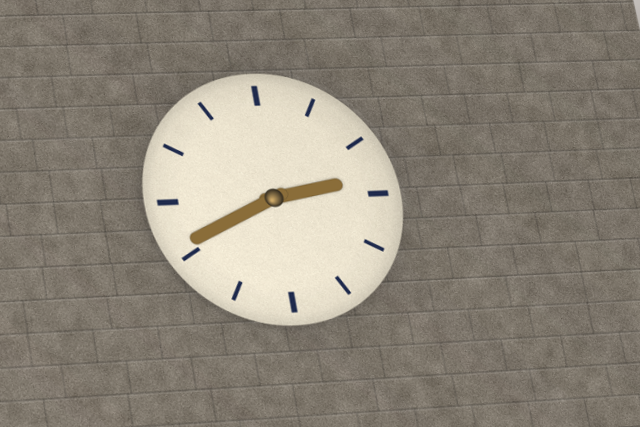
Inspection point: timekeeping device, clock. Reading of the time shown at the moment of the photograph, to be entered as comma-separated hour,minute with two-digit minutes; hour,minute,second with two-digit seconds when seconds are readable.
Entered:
2,41
